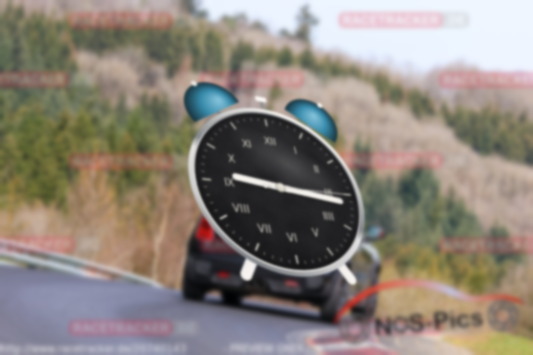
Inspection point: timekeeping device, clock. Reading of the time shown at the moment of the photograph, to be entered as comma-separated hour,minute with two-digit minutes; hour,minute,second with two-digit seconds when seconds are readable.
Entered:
9,16,15
